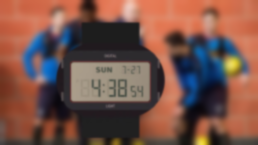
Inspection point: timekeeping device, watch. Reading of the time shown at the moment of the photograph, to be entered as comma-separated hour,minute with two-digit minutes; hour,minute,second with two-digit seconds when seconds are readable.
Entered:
4,38,54
